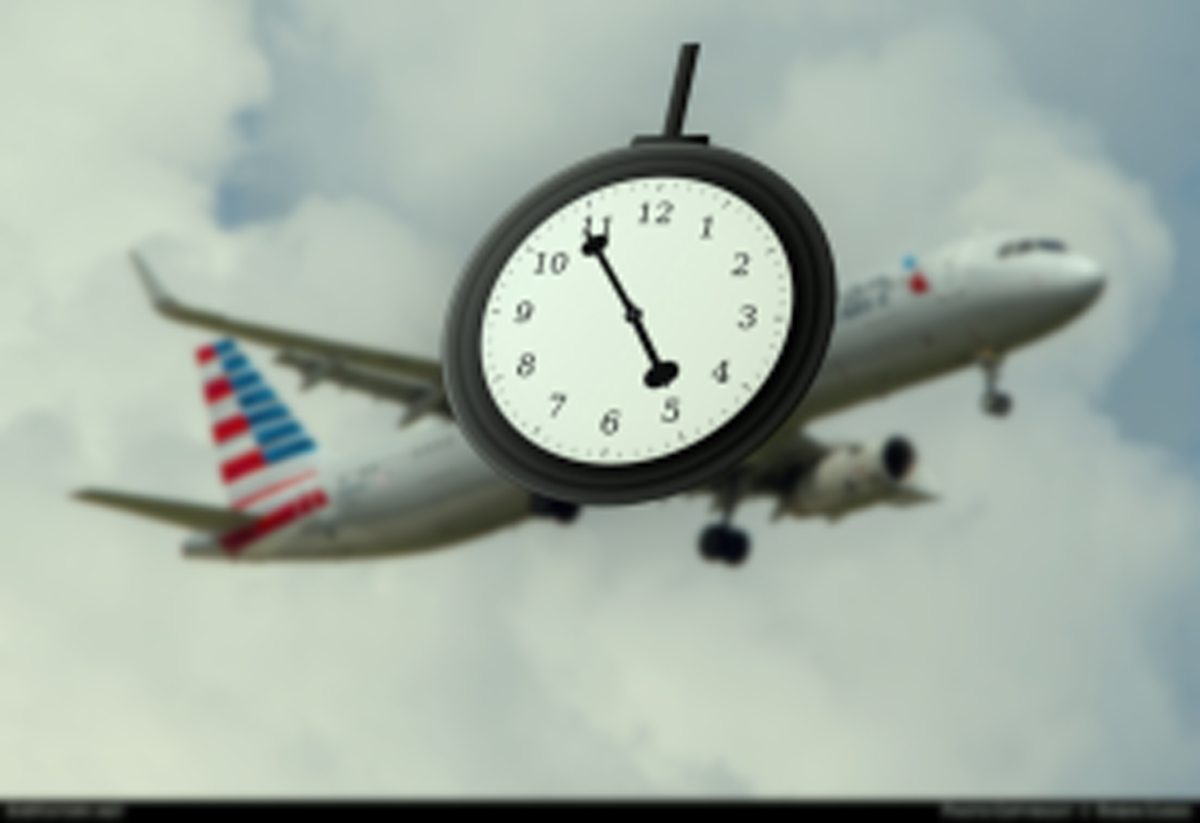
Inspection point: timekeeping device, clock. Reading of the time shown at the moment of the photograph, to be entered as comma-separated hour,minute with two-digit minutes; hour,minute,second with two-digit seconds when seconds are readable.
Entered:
4,54
